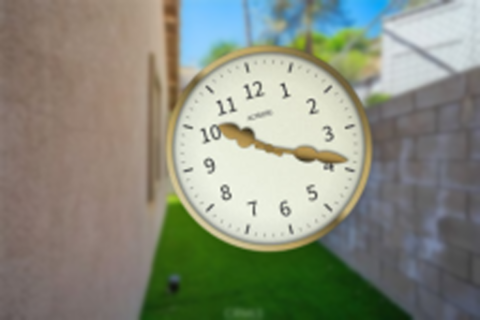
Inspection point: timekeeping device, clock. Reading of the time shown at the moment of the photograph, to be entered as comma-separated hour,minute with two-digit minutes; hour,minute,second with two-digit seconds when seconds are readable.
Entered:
10,19
